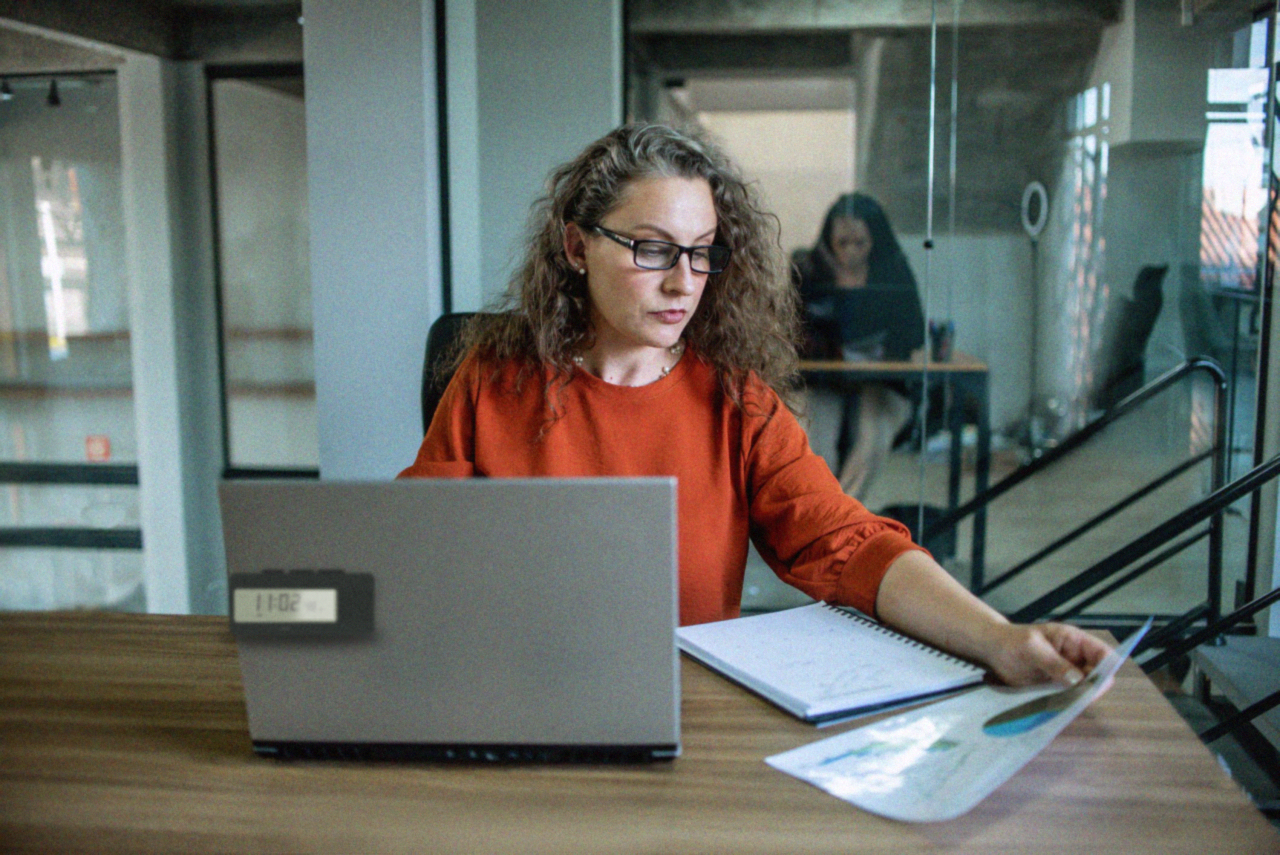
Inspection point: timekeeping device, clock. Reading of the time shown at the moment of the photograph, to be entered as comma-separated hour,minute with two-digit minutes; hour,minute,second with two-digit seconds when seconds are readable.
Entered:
11,02
